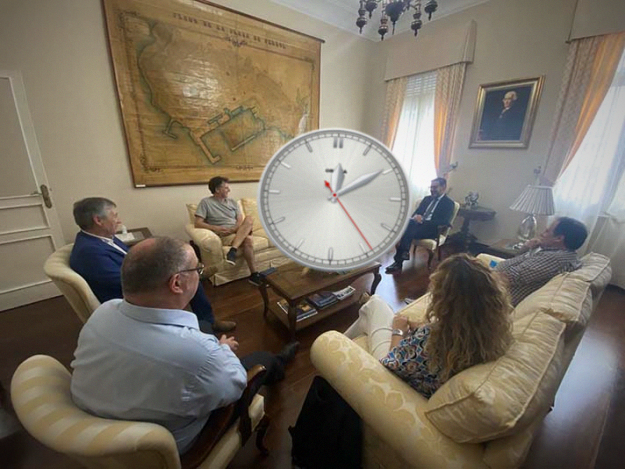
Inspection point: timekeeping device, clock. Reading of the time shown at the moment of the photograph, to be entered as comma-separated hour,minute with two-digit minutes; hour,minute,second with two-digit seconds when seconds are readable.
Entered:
12,09,24
